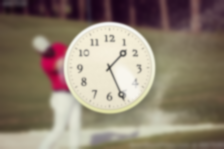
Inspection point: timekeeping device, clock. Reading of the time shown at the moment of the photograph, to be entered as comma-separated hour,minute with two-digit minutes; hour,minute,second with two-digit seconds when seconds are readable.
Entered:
1,26
